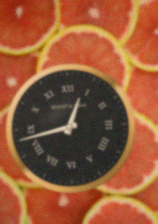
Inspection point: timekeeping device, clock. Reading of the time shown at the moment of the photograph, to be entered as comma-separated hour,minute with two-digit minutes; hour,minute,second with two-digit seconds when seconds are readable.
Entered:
12,43
